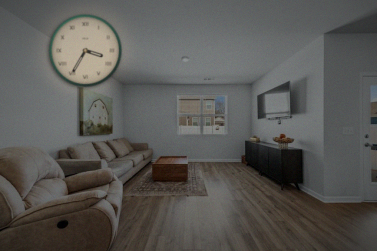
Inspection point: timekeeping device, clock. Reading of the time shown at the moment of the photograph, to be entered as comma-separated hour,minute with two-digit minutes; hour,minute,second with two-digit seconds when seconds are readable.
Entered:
3,35
